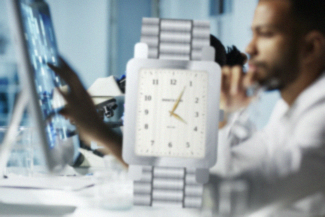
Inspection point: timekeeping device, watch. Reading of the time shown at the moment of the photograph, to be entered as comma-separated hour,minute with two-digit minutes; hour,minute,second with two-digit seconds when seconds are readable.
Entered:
4,04
